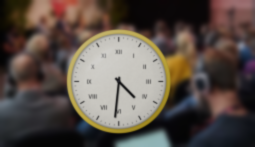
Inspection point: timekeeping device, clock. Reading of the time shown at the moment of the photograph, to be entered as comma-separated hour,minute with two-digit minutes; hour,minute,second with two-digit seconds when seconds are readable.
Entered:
4,31
